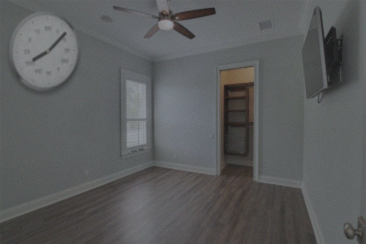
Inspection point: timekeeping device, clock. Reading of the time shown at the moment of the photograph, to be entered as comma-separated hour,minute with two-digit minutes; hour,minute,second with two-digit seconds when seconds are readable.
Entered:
8,08
